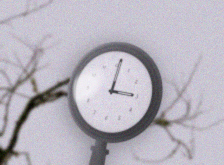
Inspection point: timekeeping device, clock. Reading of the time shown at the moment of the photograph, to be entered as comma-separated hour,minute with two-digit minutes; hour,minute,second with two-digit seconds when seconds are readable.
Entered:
3,01
